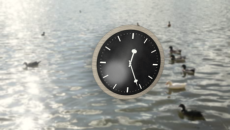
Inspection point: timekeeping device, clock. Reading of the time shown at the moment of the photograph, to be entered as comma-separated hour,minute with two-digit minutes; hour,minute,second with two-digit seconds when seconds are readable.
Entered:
12,26
